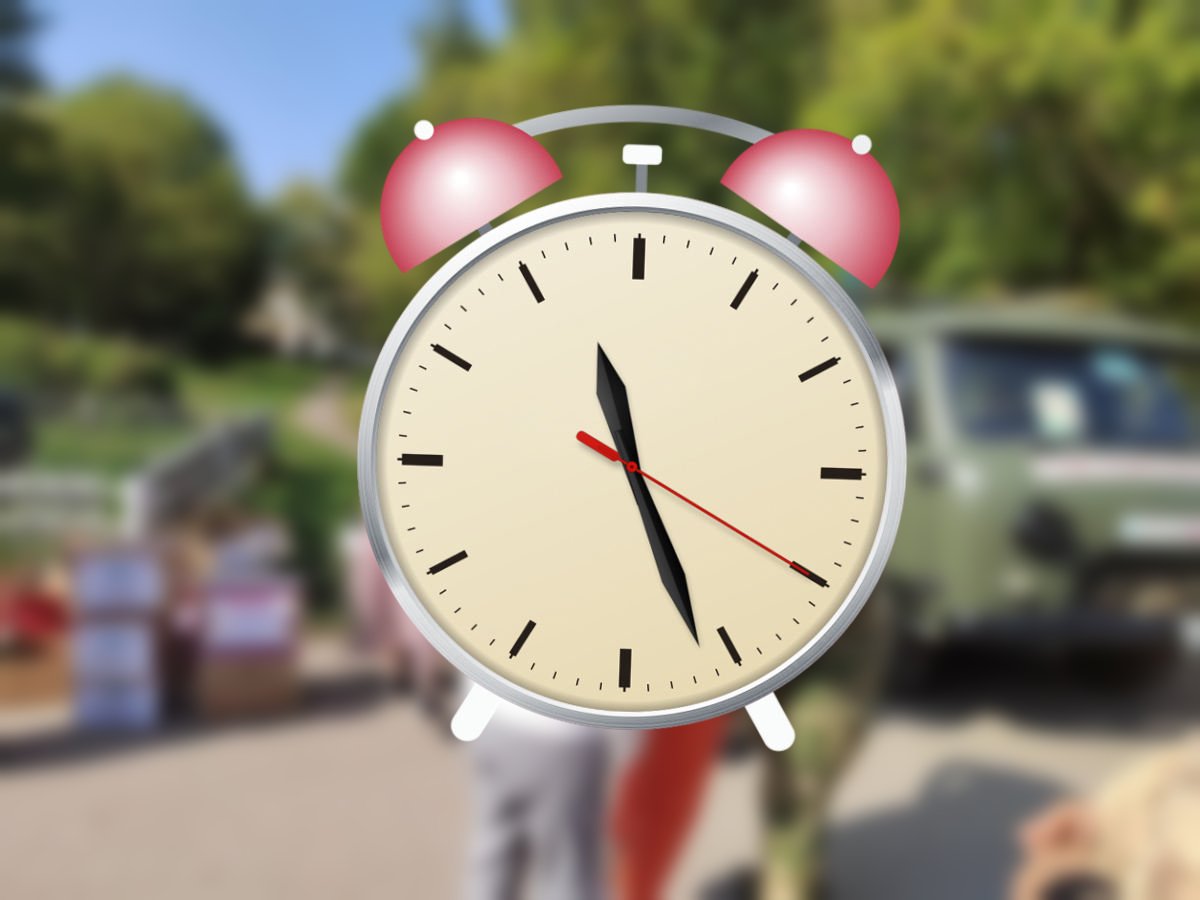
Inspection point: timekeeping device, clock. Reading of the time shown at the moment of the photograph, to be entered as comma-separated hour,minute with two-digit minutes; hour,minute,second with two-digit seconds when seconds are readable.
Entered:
11,26,20
